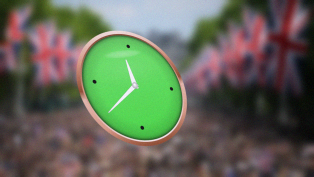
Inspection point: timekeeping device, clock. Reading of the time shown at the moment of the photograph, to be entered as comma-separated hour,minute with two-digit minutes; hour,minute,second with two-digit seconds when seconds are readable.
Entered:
11,38
